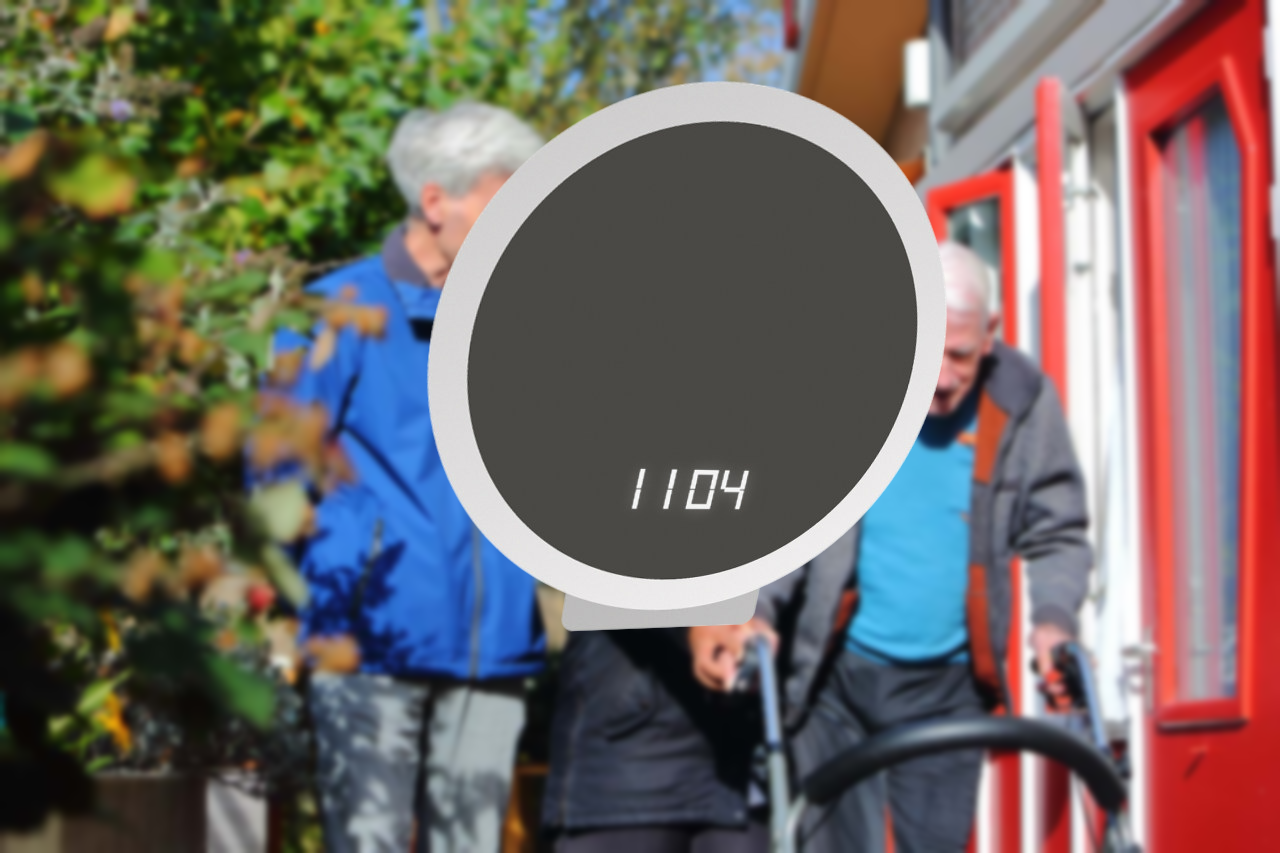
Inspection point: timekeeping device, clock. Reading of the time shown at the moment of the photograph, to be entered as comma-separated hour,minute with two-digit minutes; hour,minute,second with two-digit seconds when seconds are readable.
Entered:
11,04
